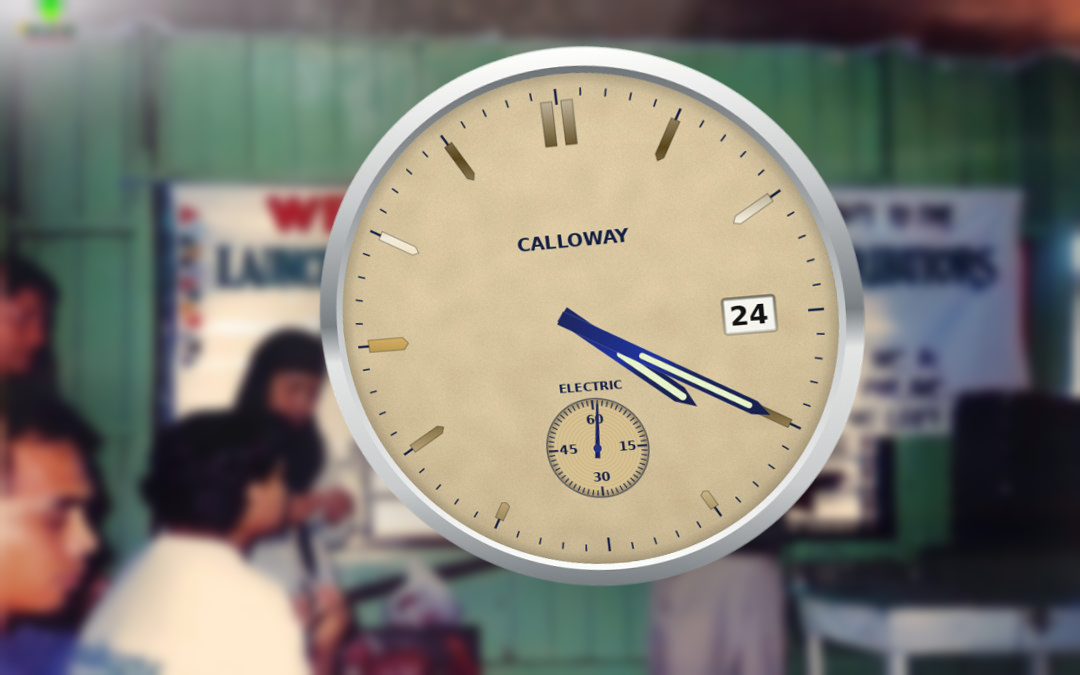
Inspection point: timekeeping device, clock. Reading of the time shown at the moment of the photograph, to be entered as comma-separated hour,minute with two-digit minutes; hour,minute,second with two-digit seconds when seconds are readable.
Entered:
4,20,01
